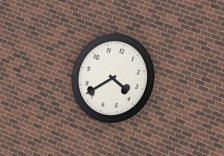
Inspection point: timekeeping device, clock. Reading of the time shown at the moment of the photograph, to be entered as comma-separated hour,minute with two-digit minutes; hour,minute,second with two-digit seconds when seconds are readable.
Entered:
3,37
